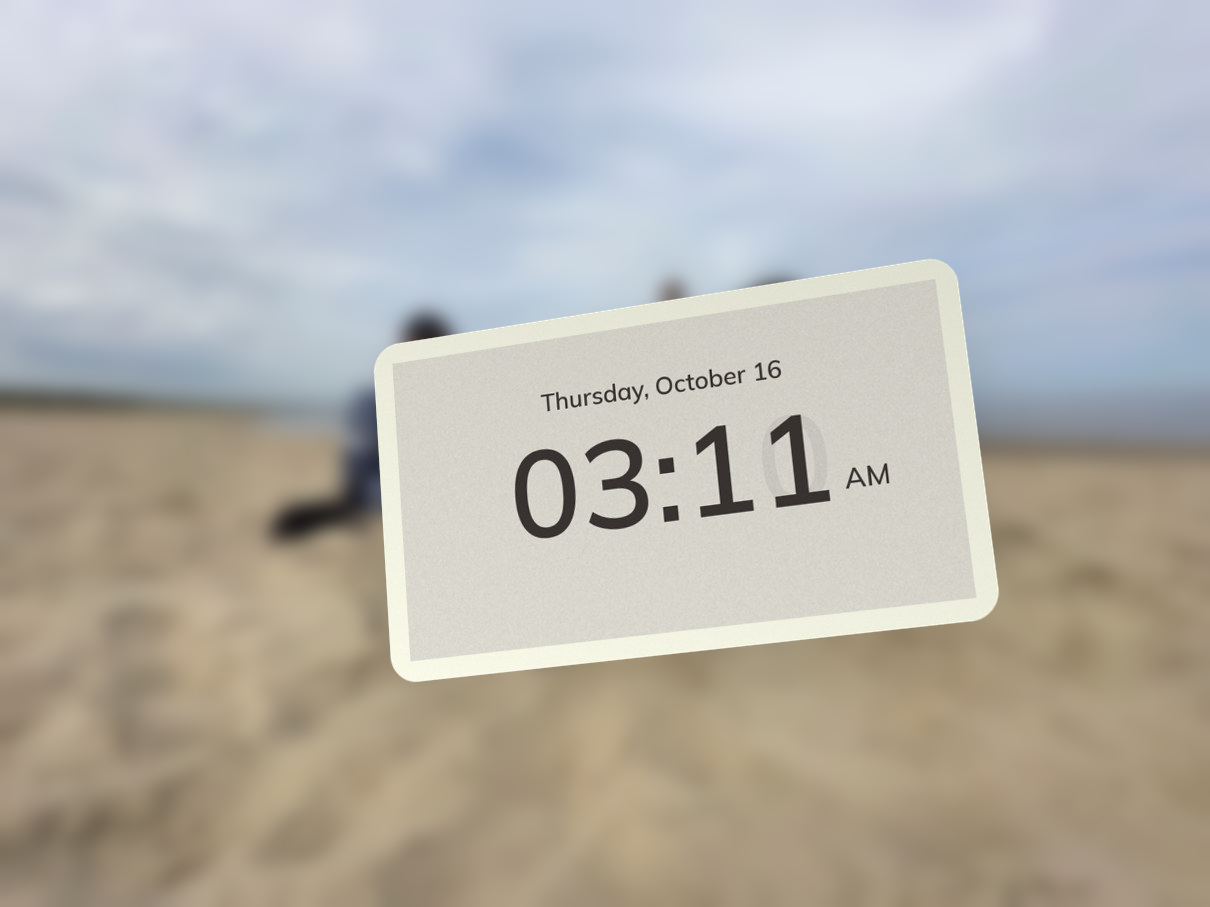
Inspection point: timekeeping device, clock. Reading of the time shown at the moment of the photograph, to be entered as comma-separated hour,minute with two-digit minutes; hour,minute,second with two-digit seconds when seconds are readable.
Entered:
3,11
